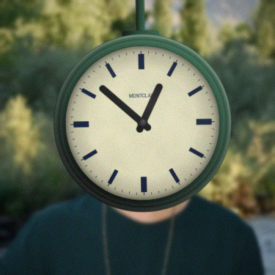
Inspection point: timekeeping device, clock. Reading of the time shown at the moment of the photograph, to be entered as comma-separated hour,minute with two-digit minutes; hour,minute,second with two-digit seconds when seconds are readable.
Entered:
12,52
